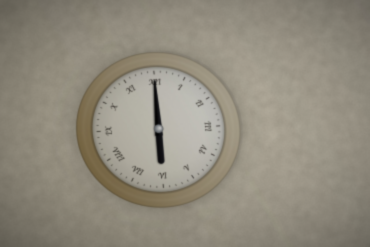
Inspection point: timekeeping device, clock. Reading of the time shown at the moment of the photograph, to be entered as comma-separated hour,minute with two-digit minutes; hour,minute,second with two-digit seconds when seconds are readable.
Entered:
6,00
